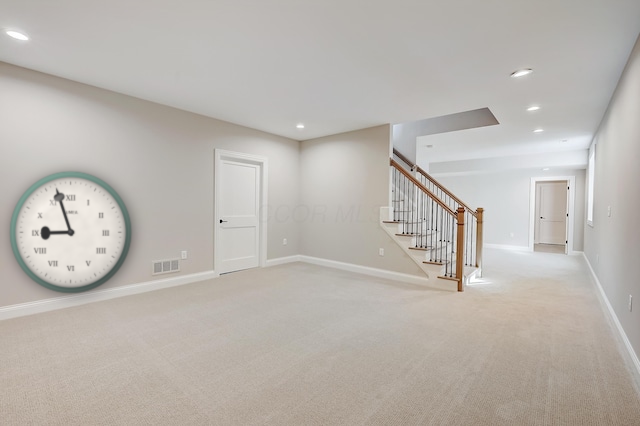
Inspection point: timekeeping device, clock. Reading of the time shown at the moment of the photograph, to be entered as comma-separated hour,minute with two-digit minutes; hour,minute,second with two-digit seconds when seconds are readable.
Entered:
8,57
